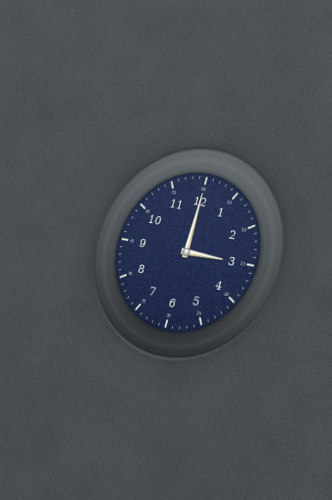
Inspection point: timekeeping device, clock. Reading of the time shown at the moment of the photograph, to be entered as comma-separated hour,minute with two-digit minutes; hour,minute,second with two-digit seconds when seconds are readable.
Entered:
3,00
